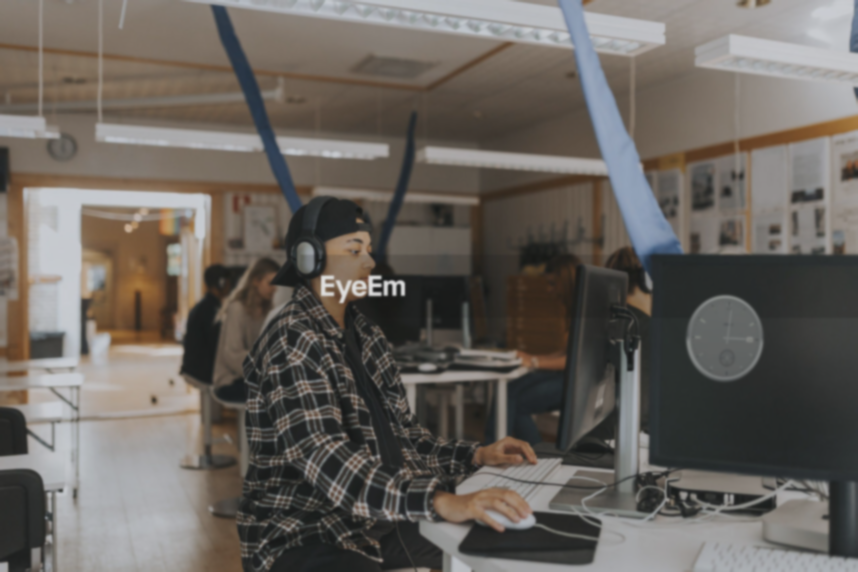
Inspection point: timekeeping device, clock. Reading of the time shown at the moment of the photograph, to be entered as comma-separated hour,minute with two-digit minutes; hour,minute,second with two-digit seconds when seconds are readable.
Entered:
3,01
